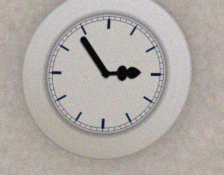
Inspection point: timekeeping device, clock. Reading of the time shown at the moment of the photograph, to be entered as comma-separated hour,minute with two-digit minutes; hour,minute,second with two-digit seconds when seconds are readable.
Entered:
2,54
